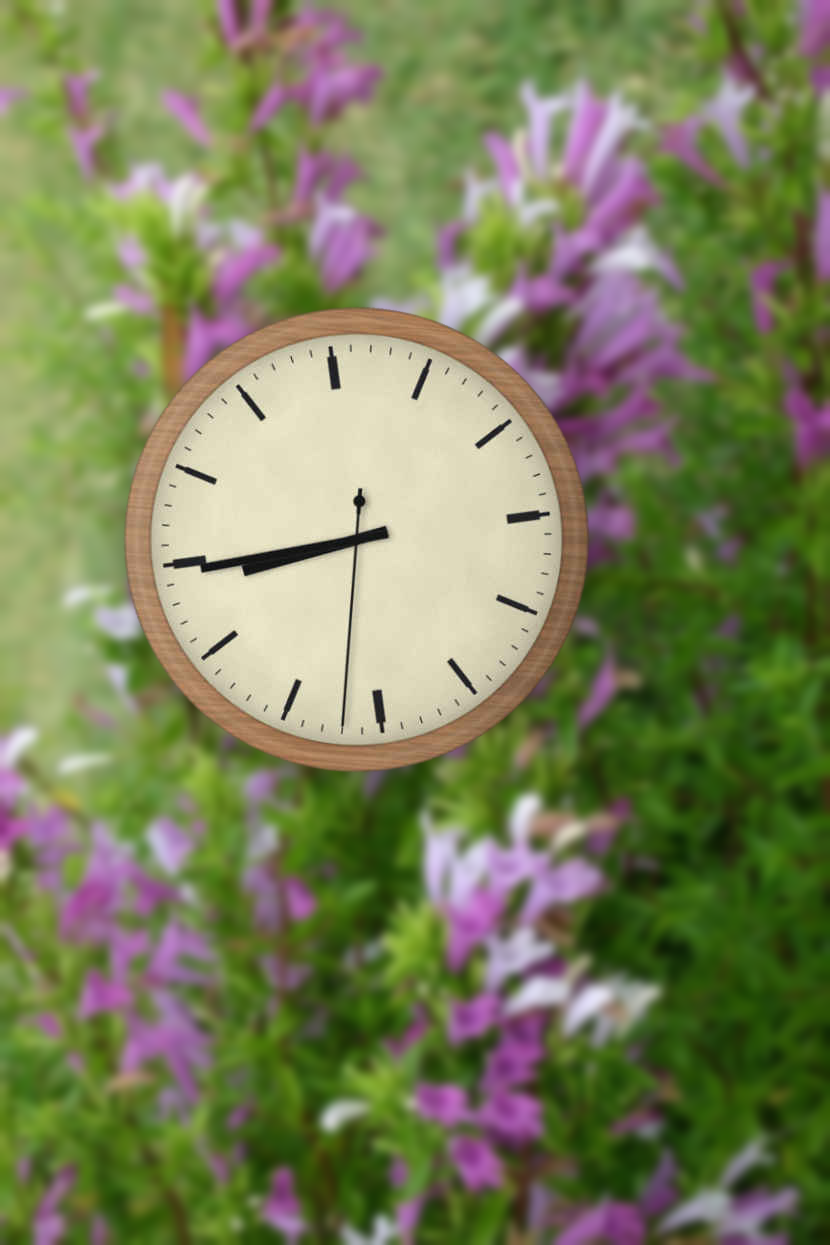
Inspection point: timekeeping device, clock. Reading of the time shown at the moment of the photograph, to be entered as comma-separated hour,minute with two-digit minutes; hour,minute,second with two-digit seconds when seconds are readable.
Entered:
8,44,32
